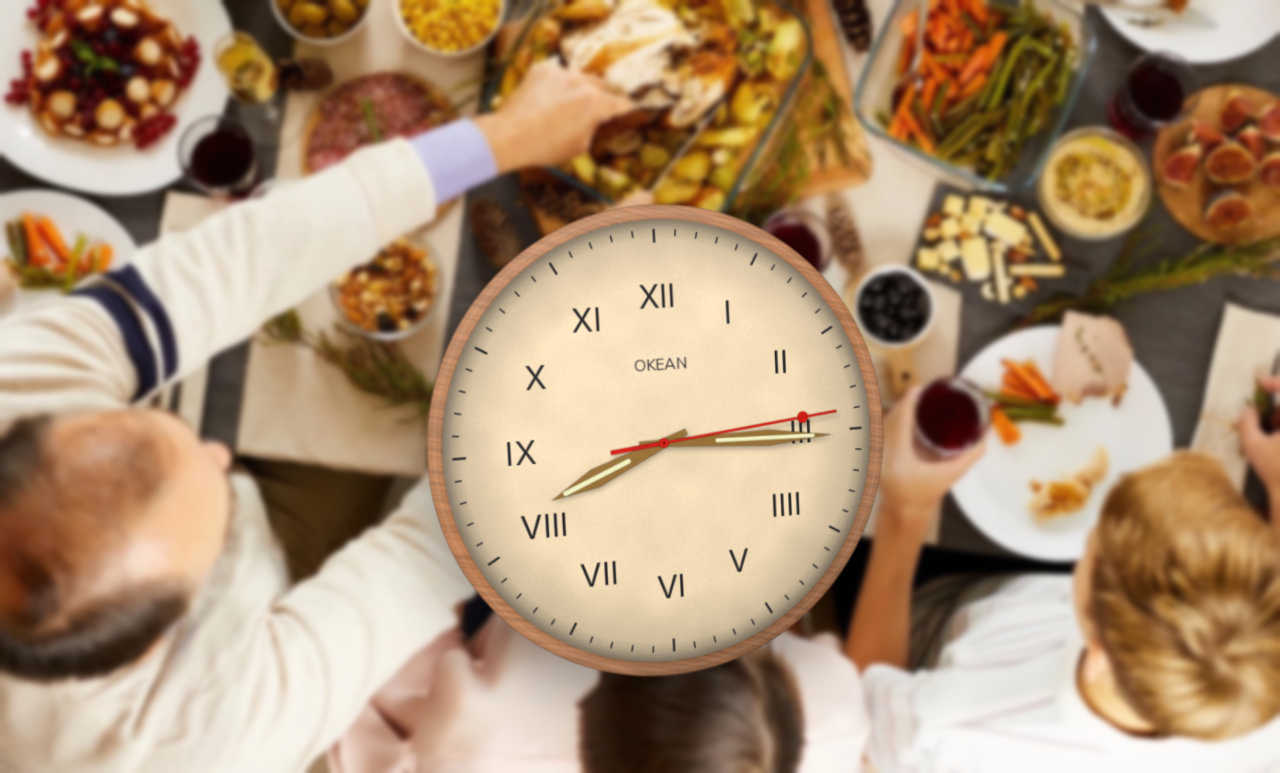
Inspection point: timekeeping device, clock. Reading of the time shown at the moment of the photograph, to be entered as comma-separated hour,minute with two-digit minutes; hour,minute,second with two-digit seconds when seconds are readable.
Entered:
8,15,14
